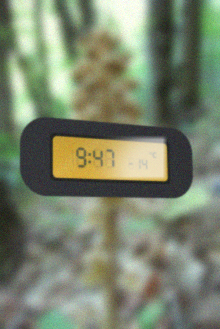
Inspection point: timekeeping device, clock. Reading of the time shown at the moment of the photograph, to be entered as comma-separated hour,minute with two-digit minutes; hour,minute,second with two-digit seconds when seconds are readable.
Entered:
9,47
